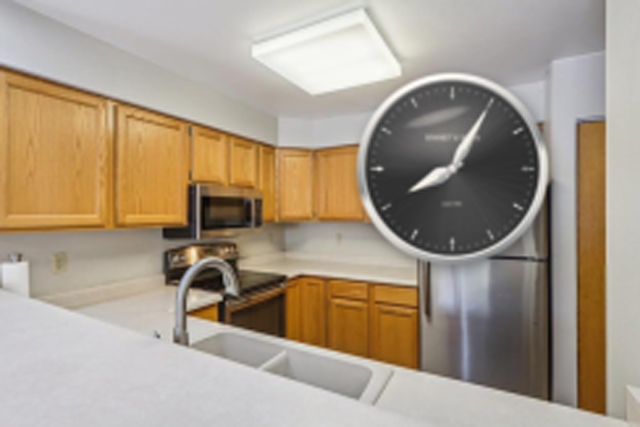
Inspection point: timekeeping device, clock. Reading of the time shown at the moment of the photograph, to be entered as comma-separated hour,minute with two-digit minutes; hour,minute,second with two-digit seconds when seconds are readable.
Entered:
8,05
